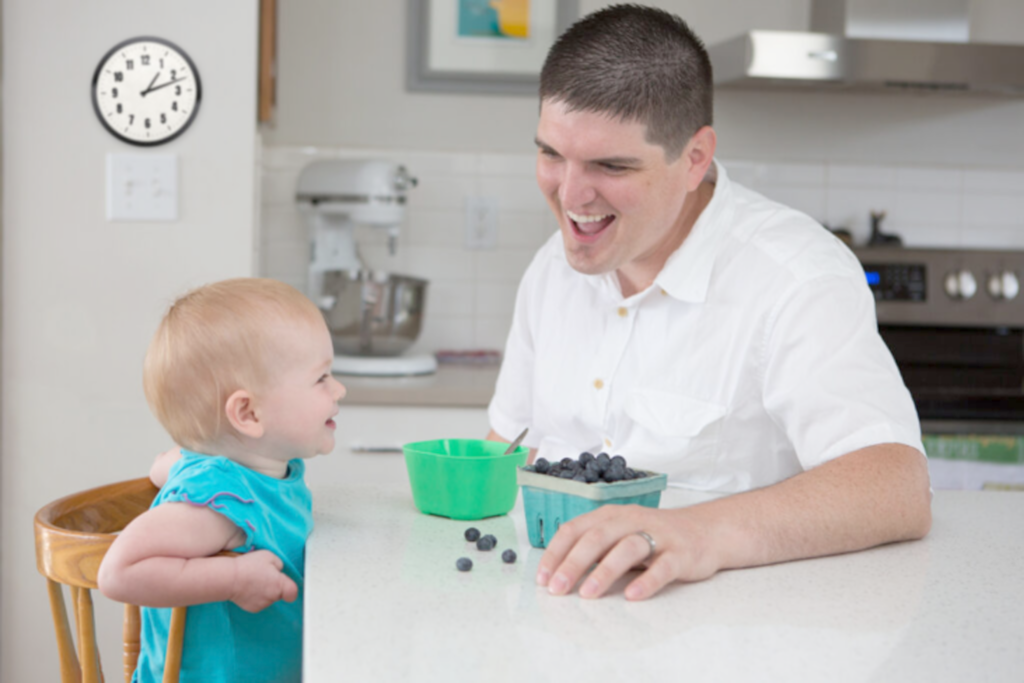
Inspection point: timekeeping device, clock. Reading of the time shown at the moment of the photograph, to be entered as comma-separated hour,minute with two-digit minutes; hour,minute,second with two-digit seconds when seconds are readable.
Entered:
1,12
